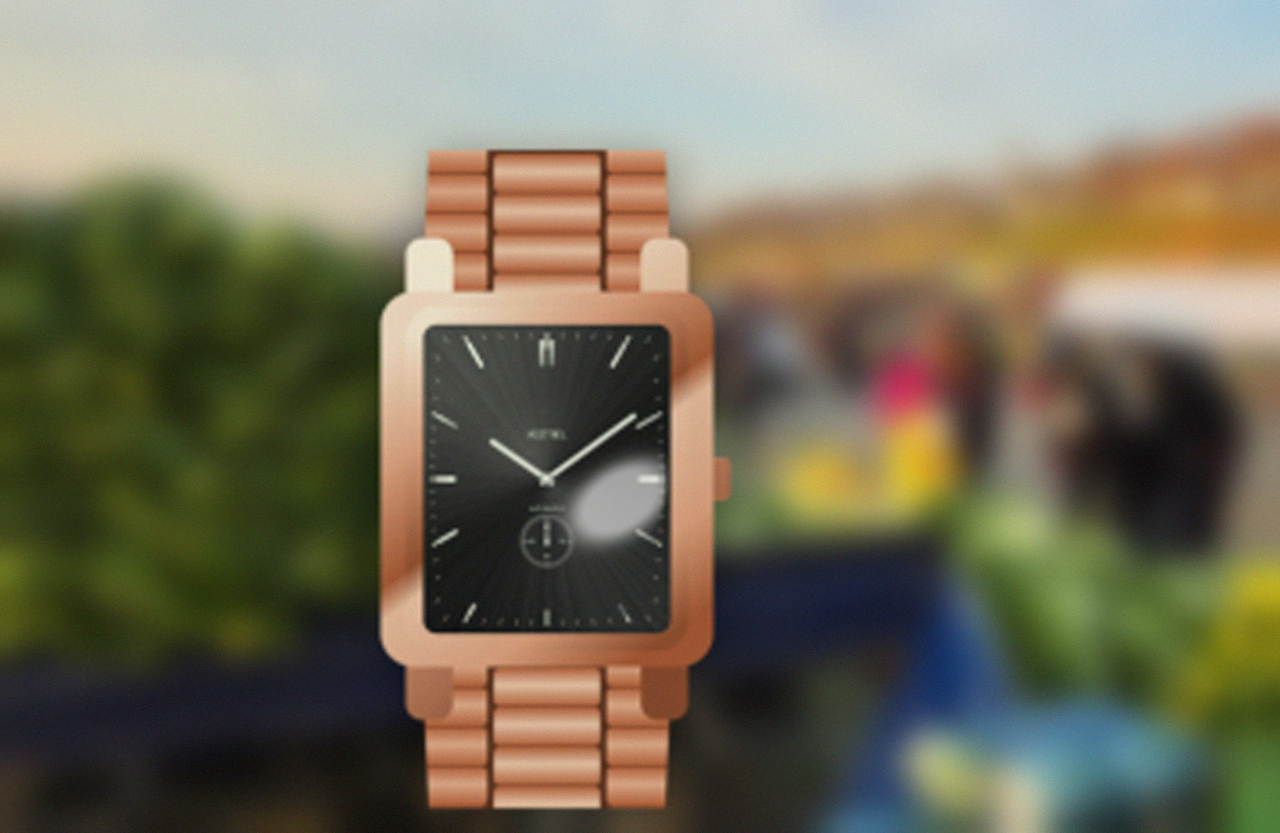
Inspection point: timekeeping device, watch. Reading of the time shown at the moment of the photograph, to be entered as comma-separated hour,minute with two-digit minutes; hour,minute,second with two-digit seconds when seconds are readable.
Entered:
10,09
